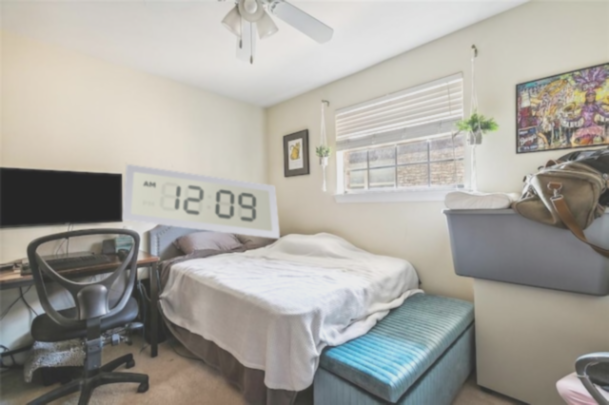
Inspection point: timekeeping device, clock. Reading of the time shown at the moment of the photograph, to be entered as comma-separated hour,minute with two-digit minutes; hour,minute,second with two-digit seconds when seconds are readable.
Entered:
12,09
